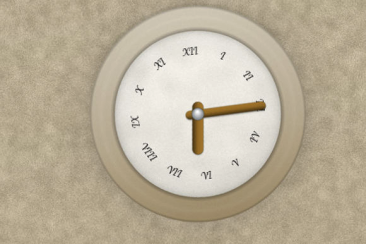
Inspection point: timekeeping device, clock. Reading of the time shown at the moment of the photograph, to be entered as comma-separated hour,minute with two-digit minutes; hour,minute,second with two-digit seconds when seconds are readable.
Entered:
6,15
